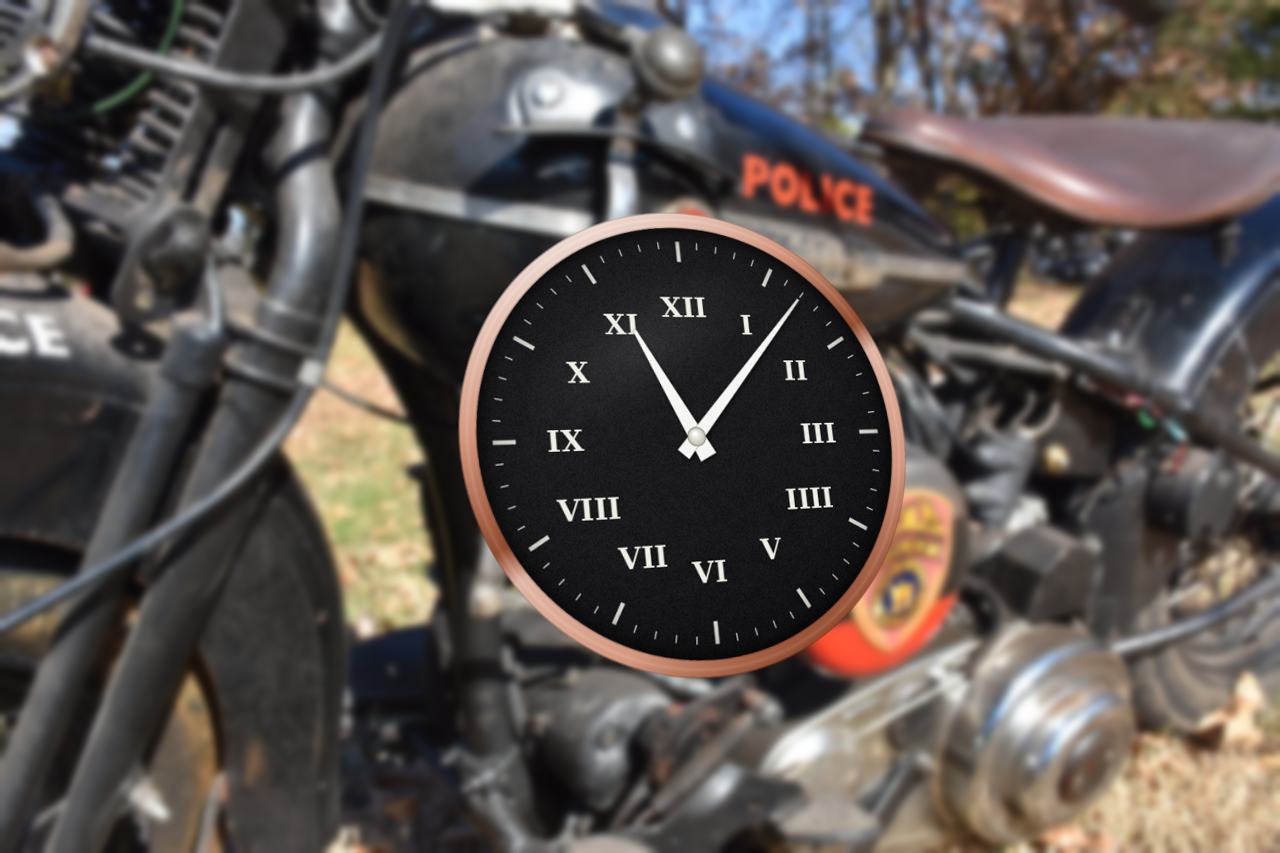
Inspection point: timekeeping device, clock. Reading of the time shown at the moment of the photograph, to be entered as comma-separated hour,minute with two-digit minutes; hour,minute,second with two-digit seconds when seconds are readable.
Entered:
11,07
